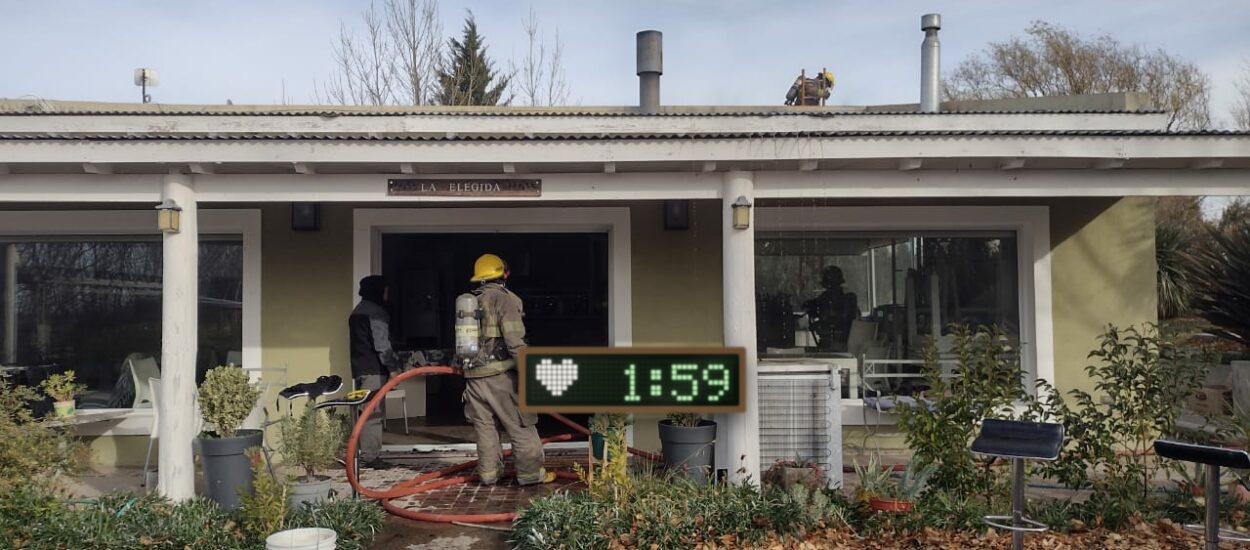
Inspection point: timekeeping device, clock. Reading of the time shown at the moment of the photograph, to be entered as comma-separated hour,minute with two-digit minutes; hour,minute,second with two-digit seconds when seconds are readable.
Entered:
1,59
